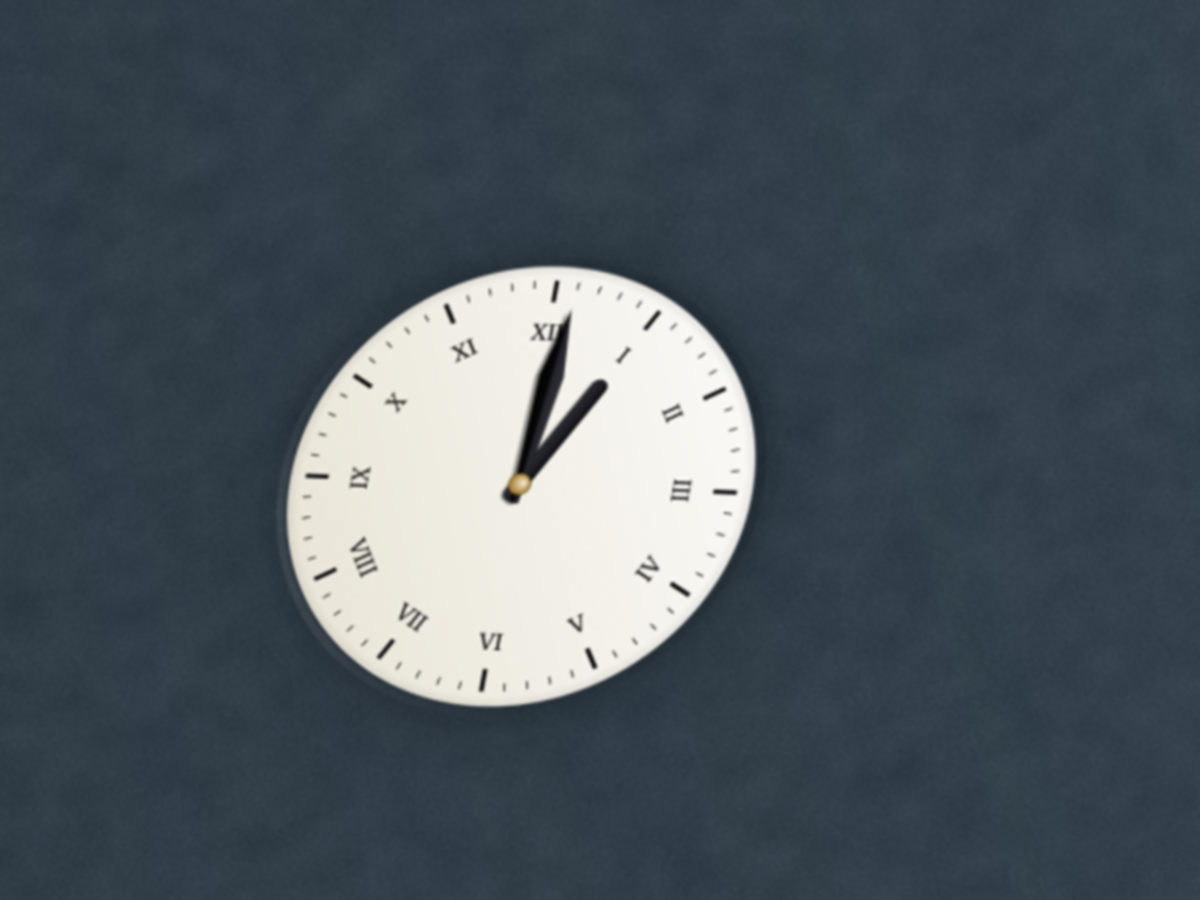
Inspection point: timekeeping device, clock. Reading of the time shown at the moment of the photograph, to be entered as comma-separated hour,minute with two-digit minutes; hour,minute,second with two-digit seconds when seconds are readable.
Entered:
1,01
